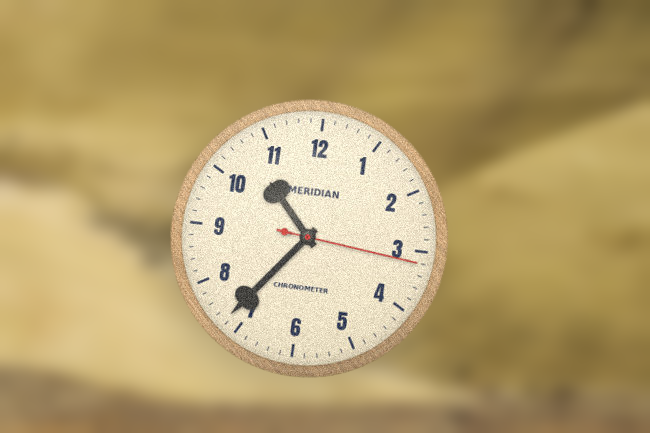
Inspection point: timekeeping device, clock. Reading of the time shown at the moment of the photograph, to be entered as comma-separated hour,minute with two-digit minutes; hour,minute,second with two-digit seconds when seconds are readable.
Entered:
10,36,16
